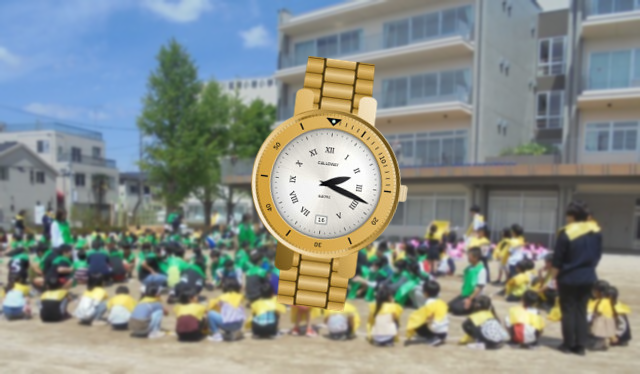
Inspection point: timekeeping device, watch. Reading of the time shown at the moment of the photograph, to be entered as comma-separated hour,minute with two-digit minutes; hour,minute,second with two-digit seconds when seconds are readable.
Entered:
2,18
